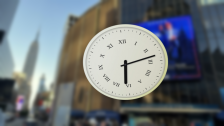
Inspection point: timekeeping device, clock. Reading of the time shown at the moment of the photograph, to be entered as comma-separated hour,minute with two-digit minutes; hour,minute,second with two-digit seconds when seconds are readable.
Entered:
6,13
